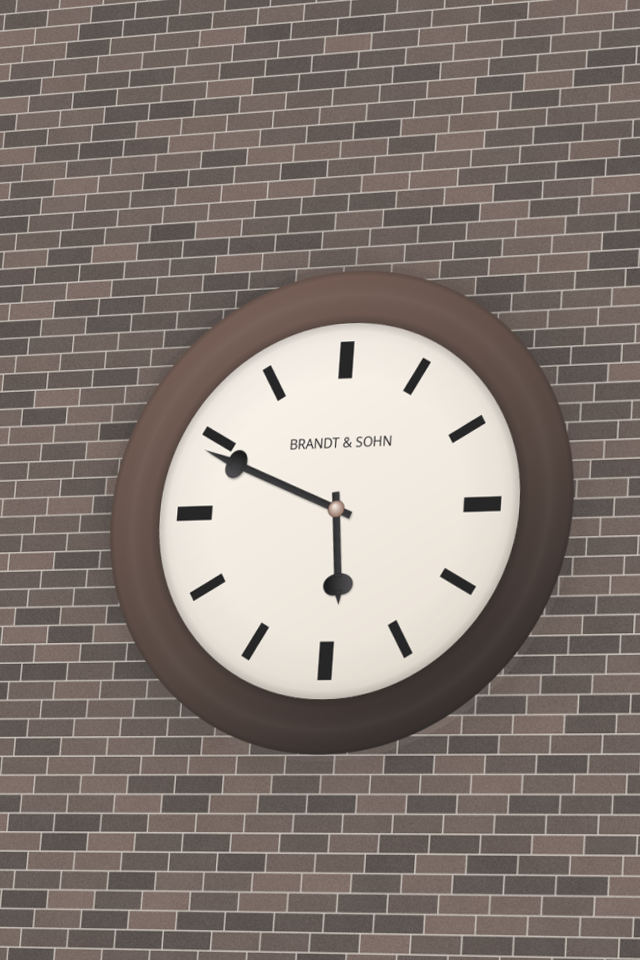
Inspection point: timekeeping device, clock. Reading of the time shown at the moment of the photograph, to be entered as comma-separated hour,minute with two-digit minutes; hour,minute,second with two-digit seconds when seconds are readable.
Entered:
5,49
